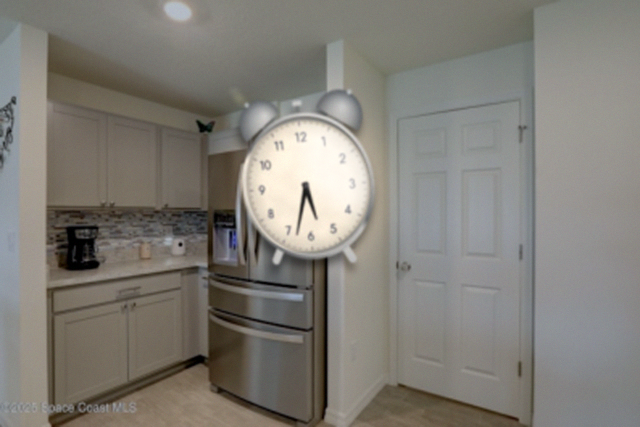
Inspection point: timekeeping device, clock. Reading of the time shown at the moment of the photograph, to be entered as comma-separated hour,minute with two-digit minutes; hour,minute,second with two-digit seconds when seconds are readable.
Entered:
5,33
